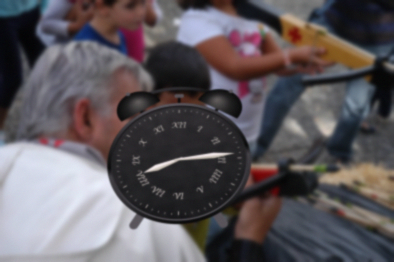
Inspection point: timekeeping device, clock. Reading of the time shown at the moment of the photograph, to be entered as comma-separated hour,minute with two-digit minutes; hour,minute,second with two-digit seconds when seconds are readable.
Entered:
8,14
